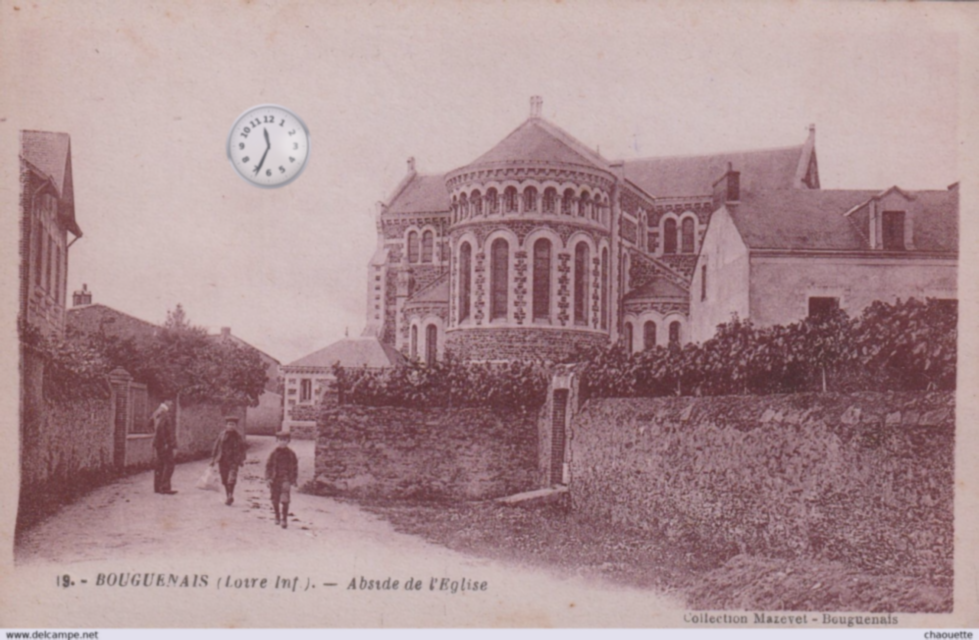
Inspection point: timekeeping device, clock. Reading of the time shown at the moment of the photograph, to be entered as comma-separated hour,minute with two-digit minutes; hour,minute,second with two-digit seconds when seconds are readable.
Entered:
11,34
